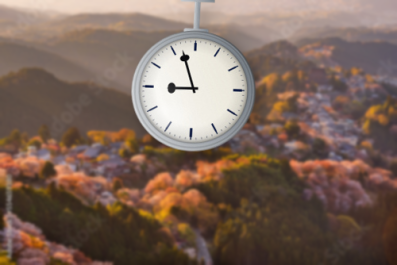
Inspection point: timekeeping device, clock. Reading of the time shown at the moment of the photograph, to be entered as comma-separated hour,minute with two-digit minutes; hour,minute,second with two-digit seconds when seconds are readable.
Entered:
8,57
